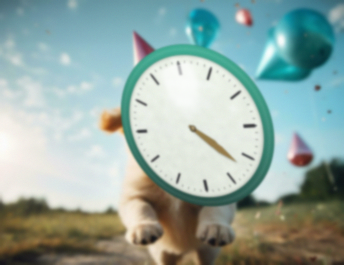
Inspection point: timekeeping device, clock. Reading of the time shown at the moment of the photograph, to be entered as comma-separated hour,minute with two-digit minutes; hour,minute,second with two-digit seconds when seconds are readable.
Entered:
4,22
